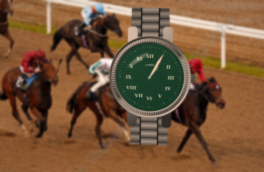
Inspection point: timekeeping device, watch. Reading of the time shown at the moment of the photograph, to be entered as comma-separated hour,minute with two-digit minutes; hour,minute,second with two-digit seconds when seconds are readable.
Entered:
1,05
